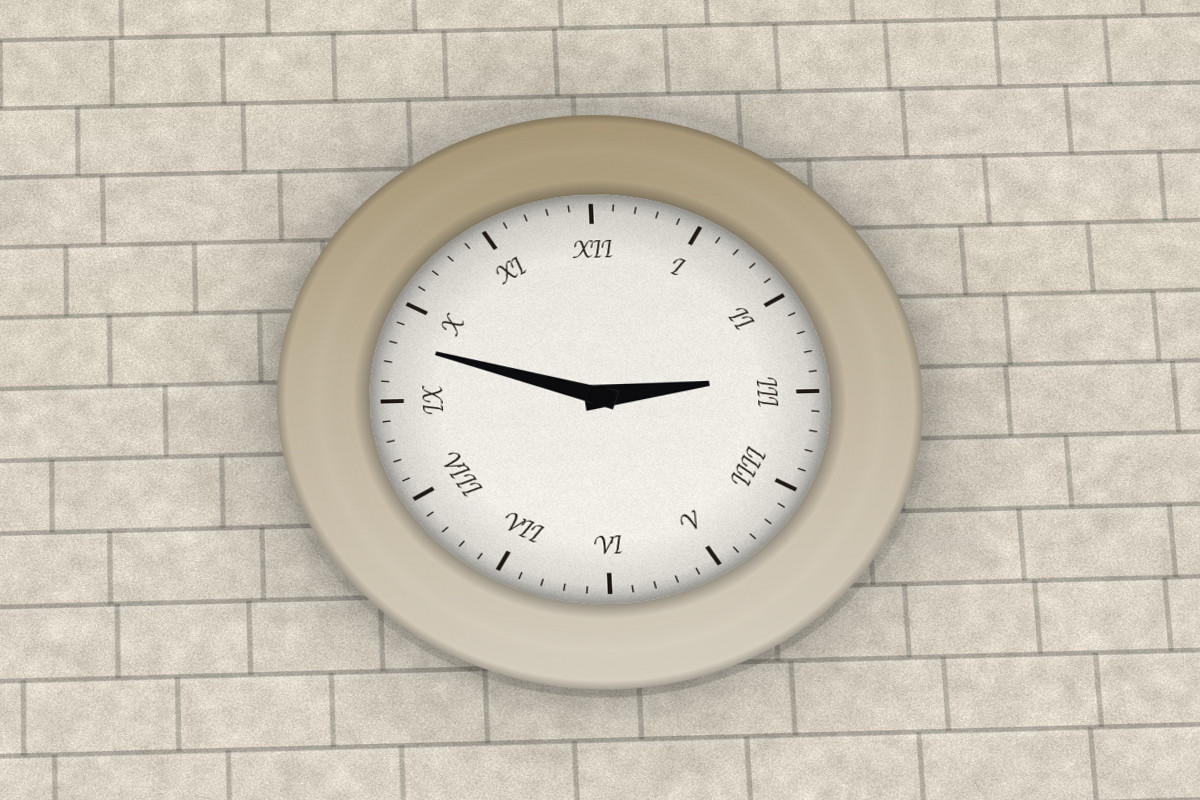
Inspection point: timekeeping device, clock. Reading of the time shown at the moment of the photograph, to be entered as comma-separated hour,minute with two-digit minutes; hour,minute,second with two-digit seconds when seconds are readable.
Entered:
2,48
